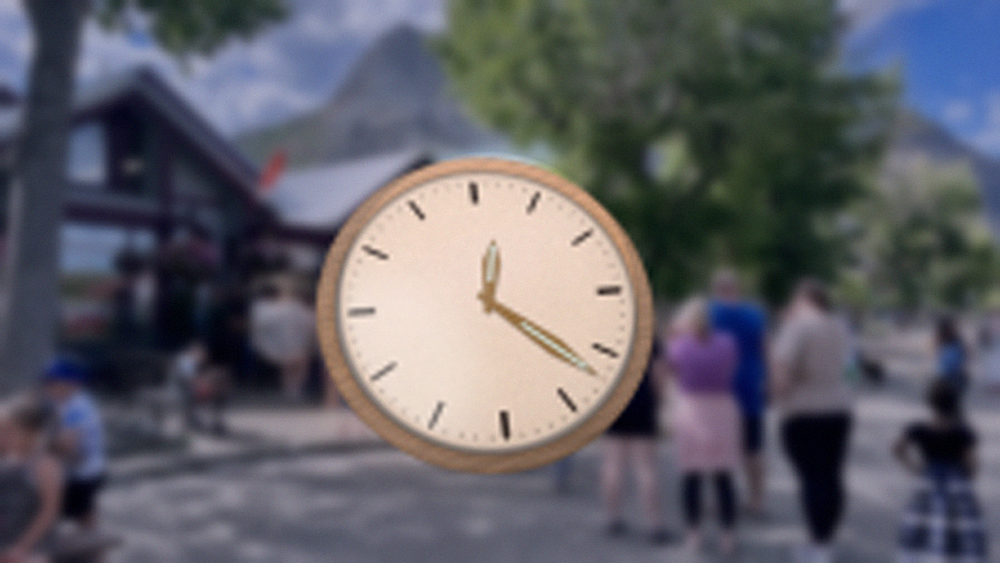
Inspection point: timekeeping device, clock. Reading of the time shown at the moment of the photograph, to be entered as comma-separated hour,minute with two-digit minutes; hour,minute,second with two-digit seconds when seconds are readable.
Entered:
12,22
